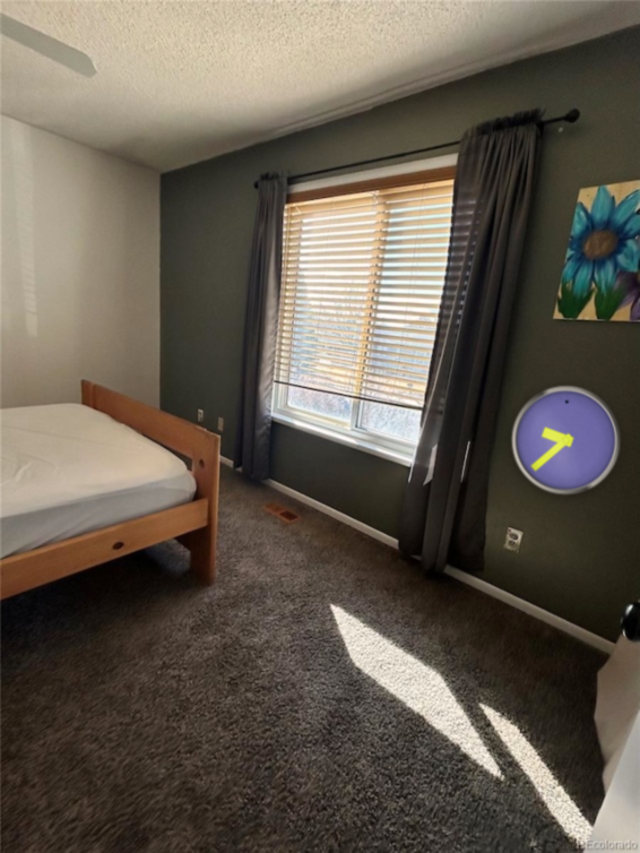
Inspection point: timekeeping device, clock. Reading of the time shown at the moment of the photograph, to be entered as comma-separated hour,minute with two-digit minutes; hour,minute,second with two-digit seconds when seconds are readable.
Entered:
9,38
